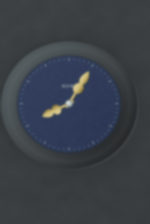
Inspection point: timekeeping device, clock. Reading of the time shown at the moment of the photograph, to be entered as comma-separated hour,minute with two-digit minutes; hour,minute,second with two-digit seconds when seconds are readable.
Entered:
8,05
